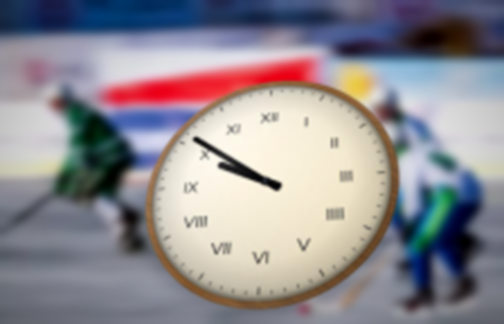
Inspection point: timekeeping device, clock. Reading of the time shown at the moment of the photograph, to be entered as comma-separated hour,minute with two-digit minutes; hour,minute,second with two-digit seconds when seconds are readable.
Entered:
9,51
